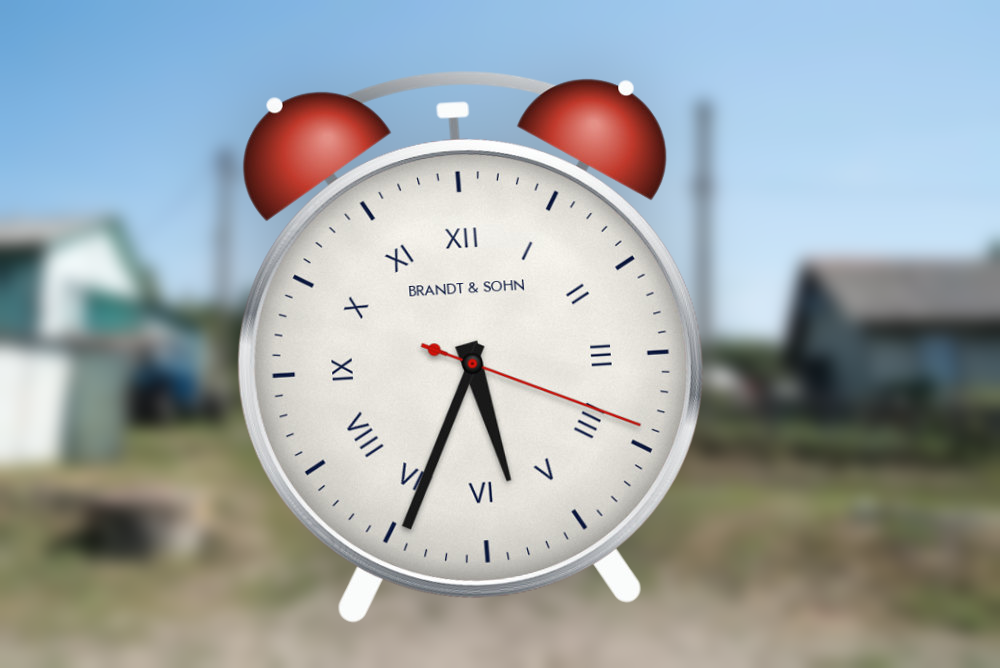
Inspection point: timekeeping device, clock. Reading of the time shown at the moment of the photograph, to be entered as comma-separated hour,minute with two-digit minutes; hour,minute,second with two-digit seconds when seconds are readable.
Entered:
5,34,19
